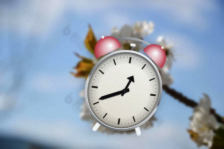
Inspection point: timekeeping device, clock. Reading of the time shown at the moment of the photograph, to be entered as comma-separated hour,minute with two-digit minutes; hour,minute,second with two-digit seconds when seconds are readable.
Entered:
12,41
